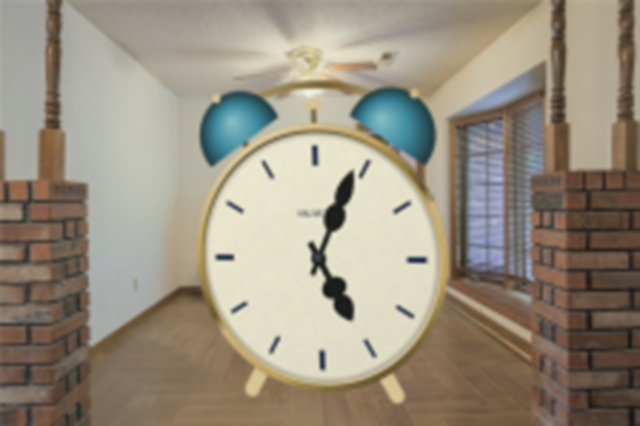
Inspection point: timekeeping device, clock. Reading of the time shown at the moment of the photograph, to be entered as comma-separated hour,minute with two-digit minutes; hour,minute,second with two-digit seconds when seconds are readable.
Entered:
5,04
